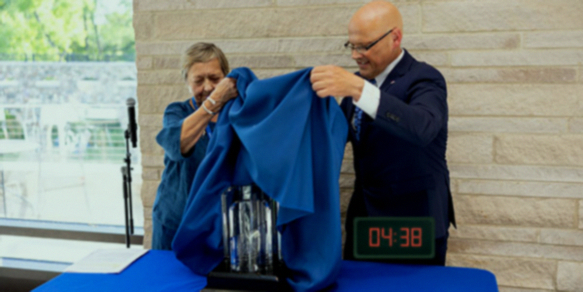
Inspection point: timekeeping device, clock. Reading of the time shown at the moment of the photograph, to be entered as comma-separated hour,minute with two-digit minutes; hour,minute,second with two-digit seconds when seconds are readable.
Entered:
4,38
